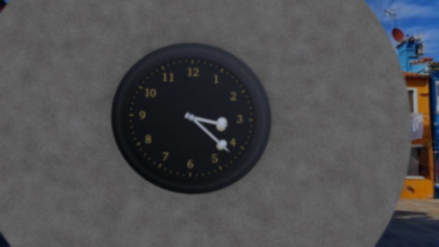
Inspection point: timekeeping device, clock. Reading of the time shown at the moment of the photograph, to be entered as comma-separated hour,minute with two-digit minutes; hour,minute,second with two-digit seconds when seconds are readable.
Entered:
3,22
